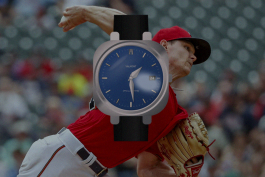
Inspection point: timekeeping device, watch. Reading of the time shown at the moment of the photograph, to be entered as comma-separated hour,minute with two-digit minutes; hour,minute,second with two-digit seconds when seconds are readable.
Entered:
1,29
